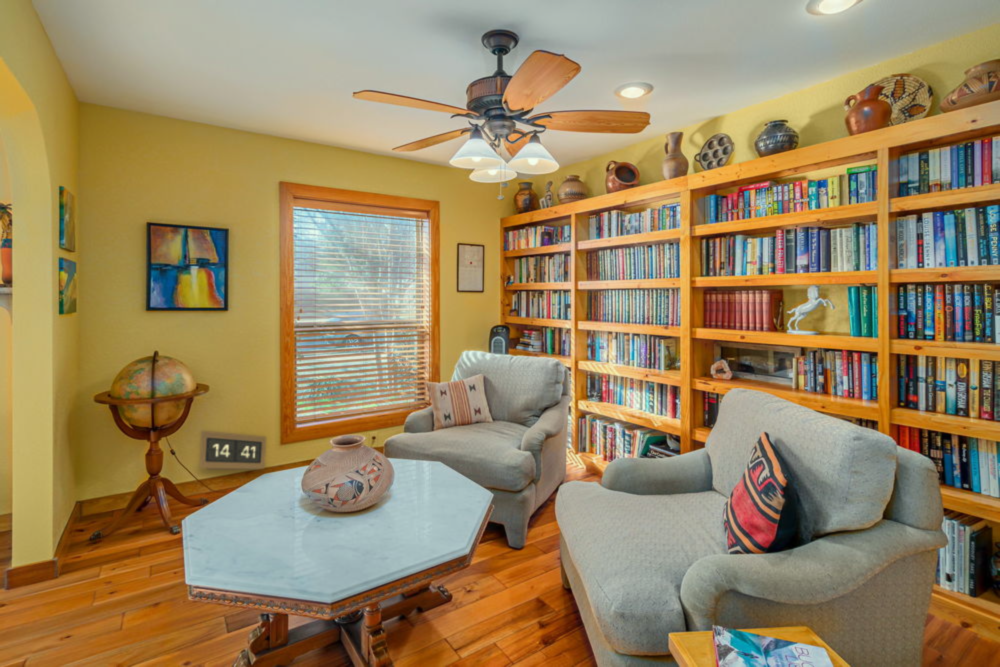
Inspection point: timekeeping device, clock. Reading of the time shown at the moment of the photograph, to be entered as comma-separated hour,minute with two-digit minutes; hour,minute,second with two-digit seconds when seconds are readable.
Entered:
14,41
